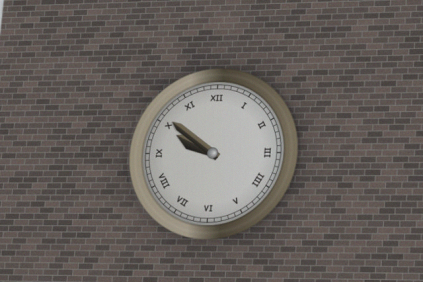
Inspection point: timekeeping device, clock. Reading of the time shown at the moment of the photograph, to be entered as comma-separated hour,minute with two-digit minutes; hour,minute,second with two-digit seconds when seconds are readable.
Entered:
9,51
